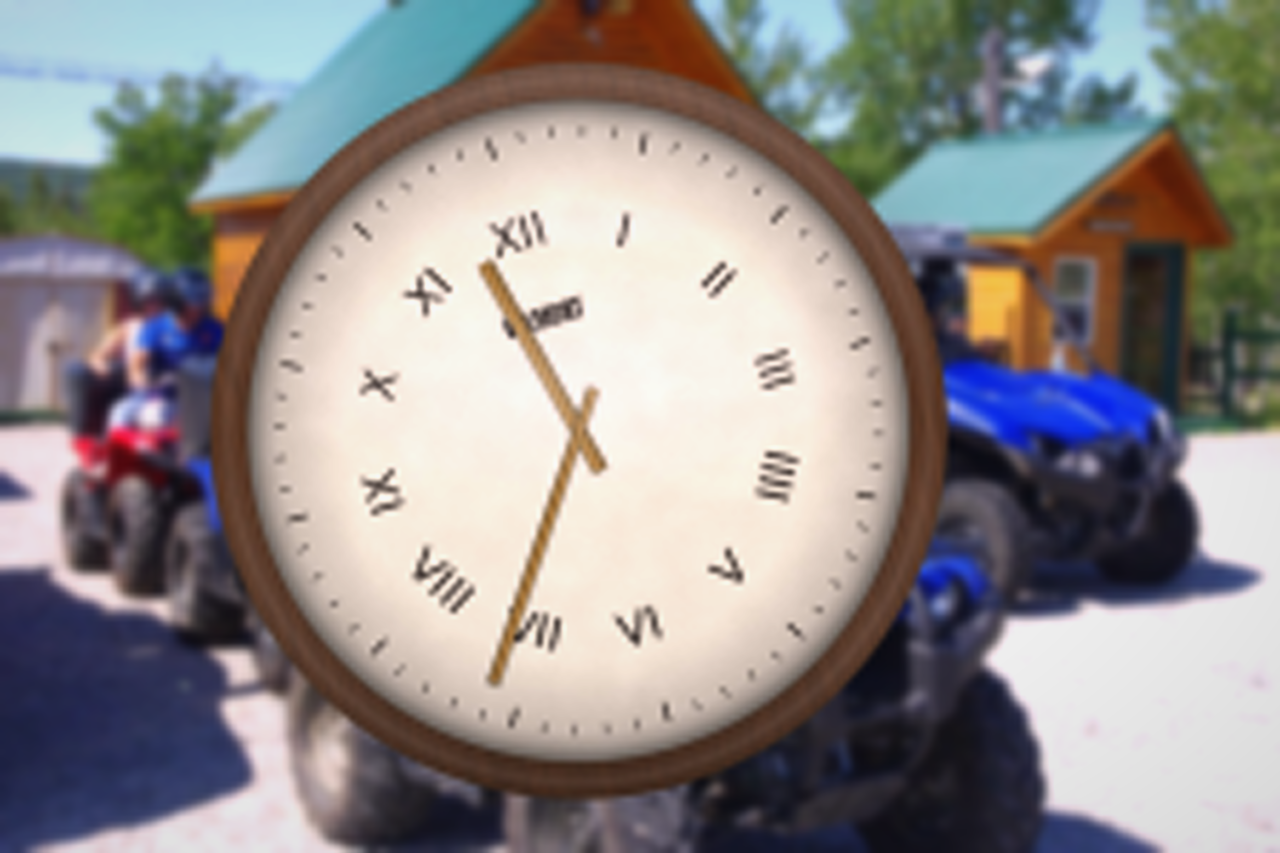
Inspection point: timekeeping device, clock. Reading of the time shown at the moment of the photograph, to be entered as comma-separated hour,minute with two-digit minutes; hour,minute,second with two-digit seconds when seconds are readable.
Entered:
11,36
